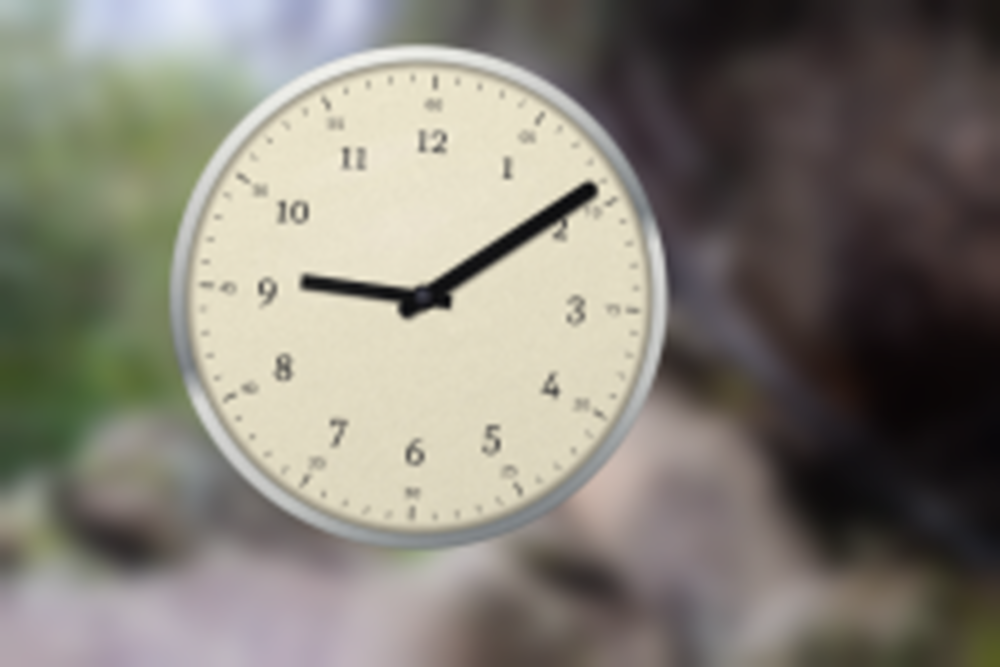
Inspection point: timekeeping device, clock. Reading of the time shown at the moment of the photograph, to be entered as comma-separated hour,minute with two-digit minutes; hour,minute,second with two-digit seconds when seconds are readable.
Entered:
9,09
